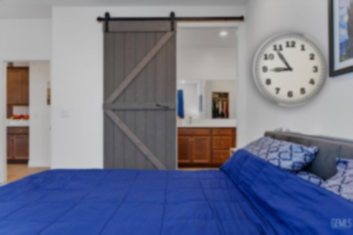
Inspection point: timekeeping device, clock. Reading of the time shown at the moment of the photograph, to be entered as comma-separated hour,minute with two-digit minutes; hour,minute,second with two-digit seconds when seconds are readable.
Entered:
8,54
